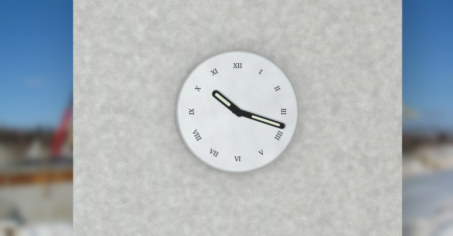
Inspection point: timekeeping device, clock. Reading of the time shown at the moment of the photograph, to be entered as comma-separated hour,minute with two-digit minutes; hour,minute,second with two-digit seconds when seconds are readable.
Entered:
10,18
